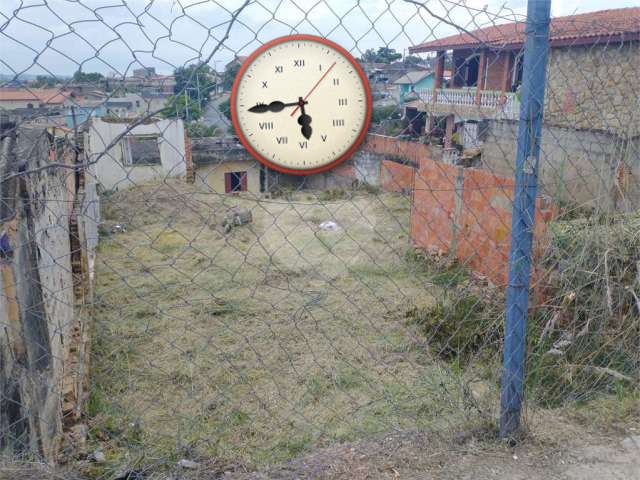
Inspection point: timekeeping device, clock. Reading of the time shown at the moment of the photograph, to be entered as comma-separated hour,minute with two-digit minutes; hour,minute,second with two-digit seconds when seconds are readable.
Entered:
5,44,07
